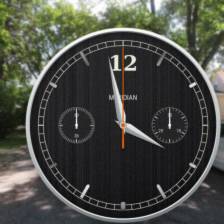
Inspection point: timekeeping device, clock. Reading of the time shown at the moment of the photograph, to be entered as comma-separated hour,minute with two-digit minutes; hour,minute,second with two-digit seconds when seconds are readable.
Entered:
3,58
